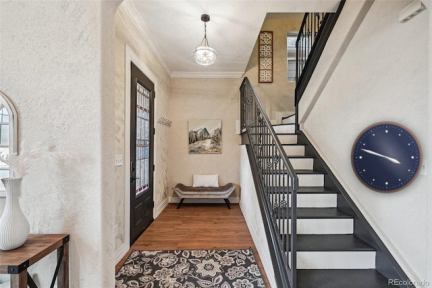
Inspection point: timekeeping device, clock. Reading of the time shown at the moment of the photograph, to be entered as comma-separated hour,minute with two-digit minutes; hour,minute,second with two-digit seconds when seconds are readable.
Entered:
3,48
